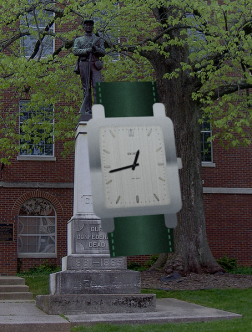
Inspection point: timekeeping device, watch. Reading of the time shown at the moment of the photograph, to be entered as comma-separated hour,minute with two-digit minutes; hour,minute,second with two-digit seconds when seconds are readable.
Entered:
12,43
